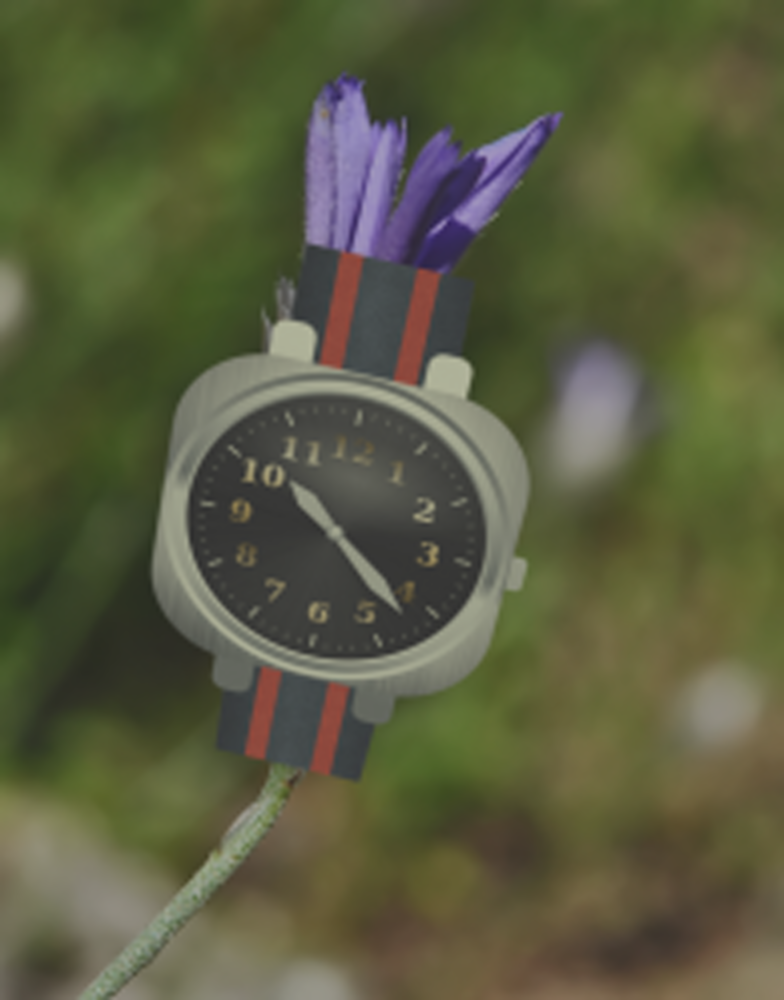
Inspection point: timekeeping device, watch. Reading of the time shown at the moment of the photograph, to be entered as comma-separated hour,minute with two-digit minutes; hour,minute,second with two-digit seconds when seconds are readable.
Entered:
10,22
